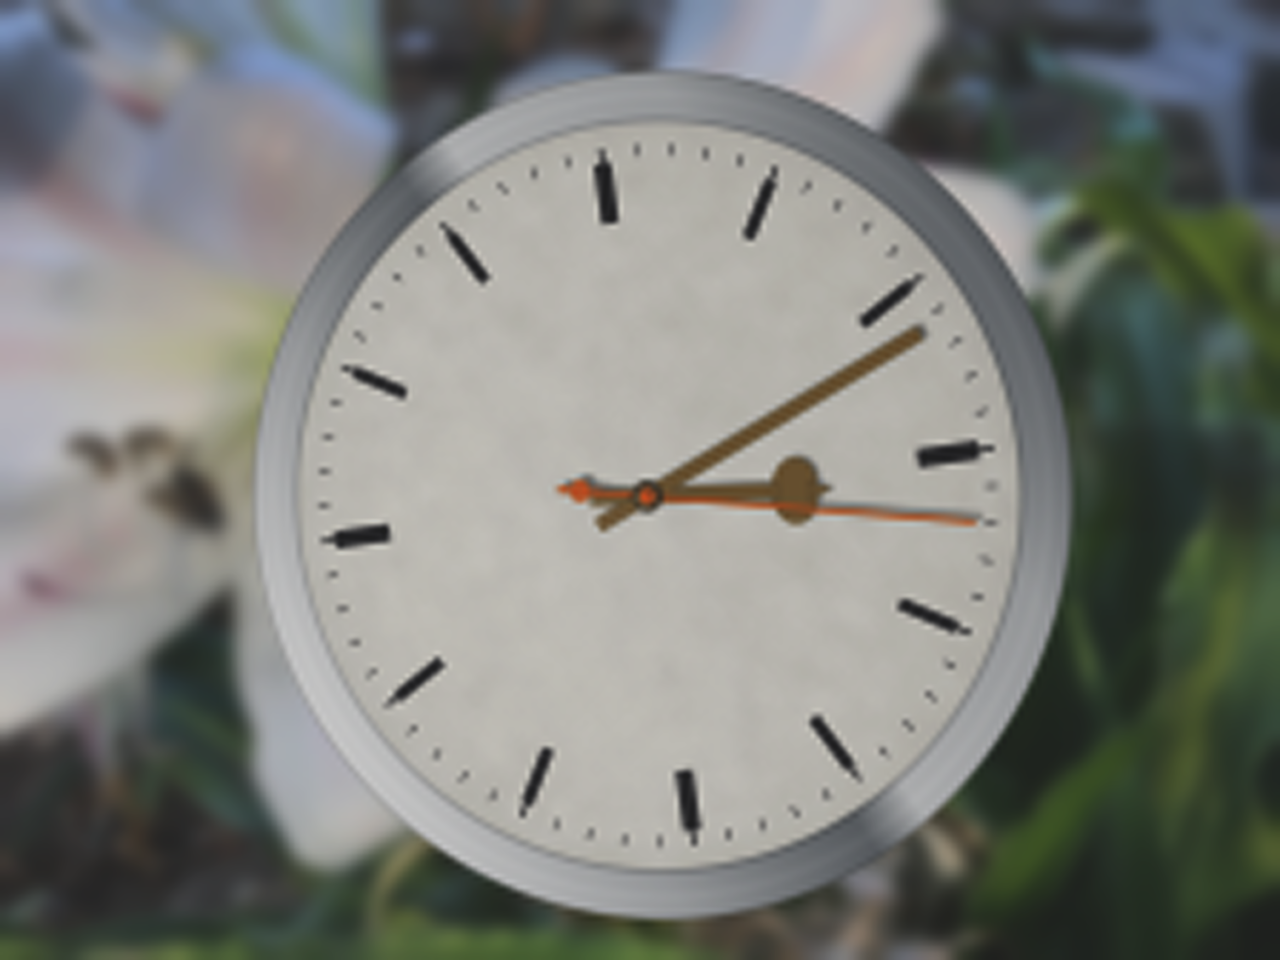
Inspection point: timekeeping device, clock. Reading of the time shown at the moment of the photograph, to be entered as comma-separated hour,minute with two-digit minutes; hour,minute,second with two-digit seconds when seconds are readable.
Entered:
3,11,17
